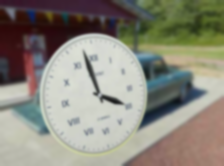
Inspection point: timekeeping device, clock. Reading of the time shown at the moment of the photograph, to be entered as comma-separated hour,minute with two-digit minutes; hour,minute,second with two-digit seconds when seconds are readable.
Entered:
3,58
